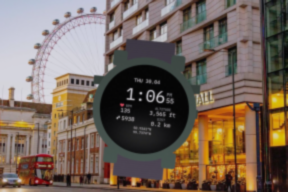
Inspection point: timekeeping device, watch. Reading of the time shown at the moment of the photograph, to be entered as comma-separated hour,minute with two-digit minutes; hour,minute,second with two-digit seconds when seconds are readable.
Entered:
1,06
